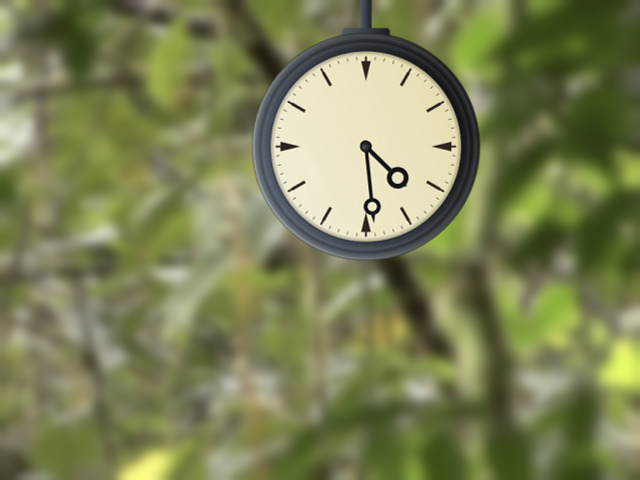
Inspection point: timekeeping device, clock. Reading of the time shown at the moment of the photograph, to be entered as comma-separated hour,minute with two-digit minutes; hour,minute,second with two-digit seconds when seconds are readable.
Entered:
4,29
